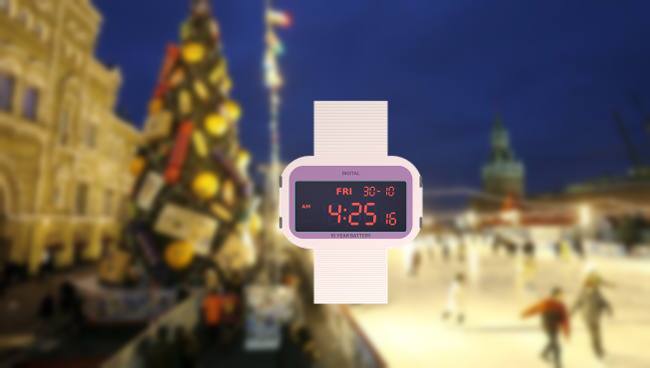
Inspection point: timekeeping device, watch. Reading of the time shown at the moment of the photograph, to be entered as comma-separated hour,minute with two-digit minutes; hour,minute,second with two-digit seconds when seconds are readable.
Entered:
4,25,16
